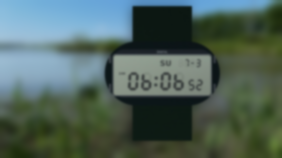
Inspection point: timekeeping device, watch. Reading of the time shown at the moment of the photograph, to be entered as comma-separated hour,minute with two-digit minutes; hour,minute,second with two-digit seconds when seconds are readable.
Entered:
6,06,52
